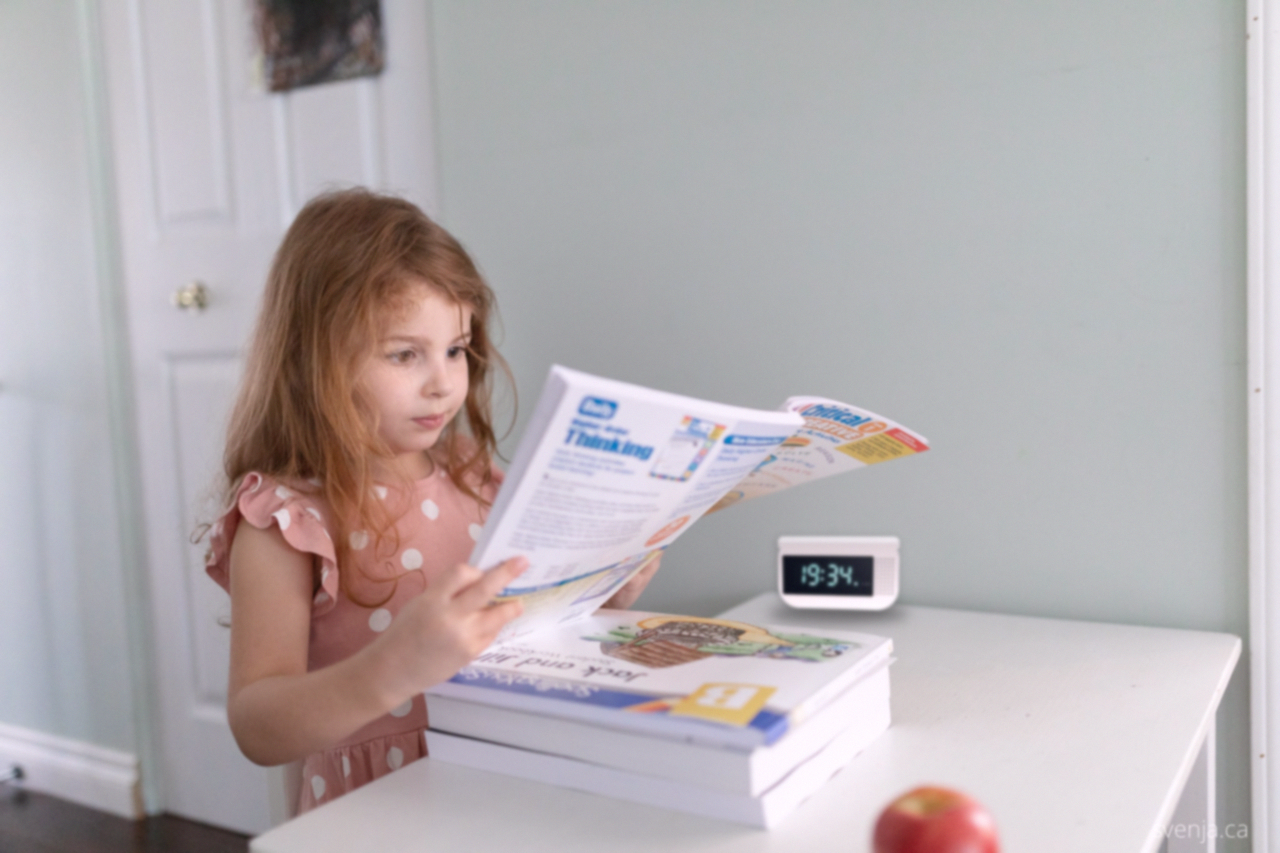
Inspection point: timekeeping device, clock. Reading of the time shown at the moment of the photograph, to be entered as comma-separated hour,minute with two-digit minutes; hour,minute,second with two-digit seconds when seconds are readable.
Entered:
19,34
